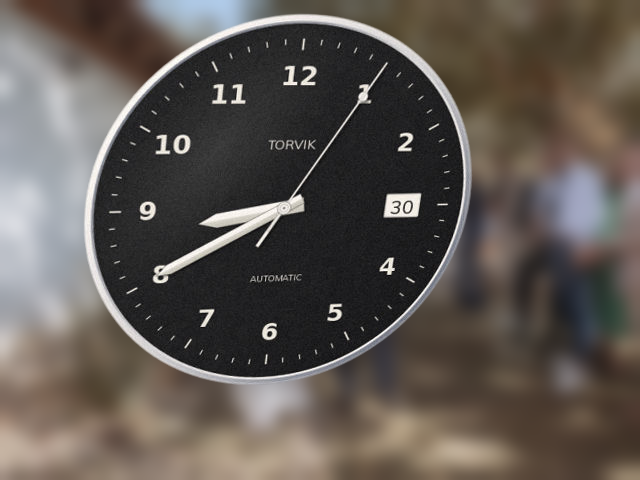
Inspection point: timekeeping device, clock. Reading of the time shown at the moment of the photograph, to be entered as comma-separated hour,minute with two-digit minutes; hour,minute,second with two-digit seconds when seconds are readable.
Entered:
8,40,05
